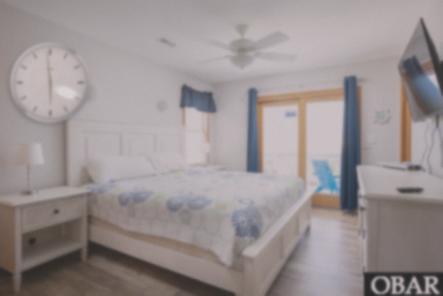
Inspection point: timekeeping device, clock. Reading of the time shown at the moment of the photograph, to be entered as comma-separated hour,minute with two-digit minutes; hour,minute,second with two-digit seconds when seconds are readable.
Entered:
5,59
